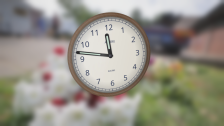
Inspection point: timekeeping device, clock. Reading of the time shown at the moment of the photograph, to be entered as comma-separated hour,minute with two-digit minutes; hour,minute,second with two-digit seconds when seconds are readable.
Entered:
11,47
